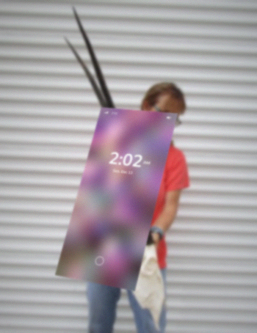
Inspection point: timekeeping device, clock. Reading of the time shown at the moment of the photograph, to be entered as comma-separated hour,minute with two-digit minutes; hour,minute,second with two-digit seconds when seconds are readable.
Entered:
2,02
